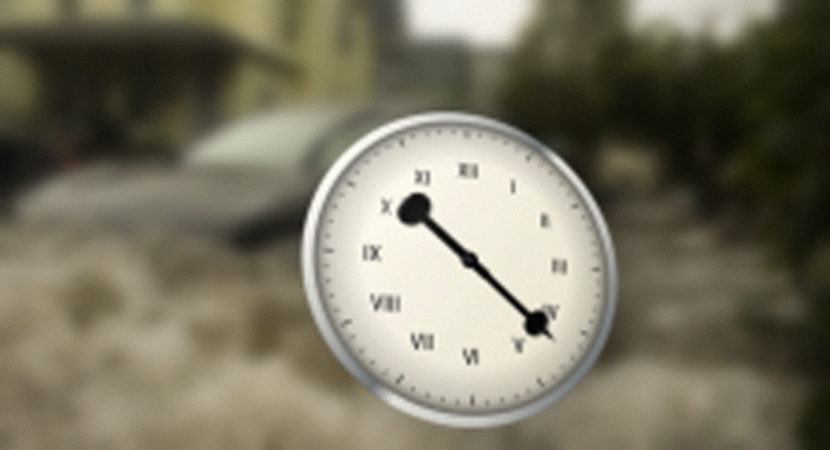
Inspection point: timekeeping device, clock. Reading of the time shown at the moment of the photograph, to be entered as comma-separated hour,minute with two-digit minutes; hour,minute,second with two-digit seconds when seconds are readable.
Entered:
10,22
